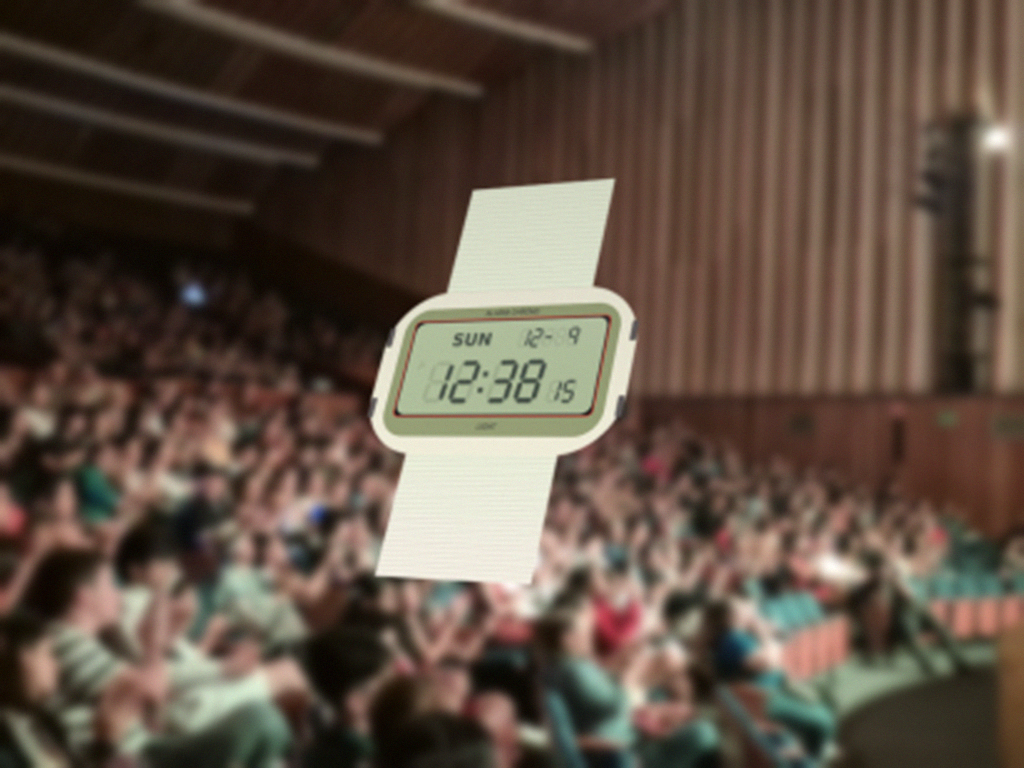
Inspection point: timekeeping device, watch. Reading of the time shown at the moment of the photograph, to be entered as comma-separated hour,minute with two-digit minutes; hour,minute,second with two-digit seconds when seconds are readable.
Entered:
12,38,15
